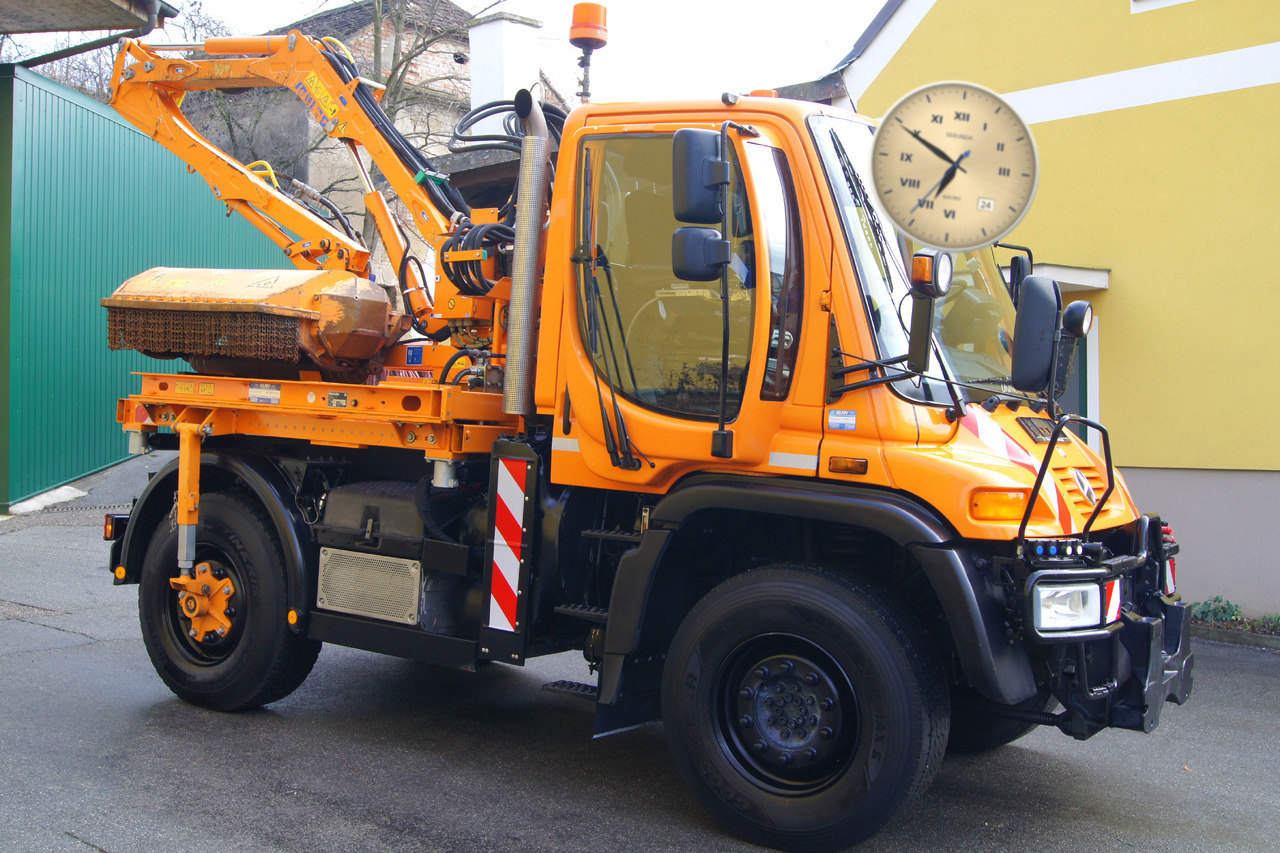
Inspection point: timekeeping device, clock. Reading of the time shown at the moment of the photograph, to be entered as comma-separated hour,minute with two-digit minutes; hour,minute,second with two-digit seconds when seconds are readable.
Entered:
6,49,36
